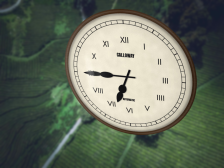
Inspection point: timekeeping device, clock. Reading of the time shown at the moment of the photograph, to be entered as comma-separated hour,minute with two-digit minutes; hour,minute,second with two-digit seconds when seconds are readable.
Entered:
6,45
